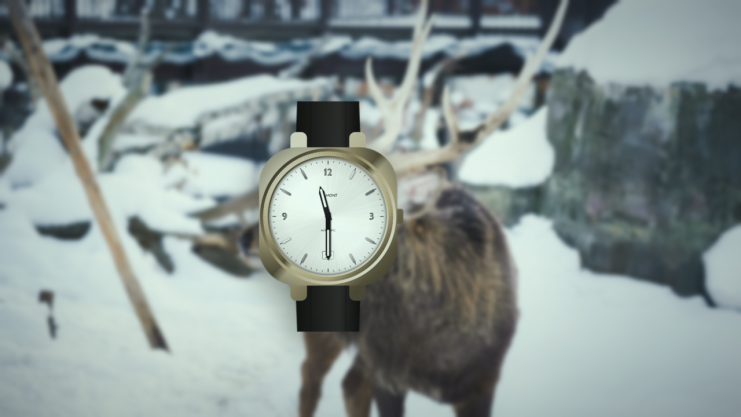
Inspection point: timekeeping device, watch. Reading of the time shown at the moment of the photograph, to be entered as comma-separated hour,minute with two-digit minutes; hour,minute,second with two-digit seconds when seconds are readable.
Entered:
11,30
